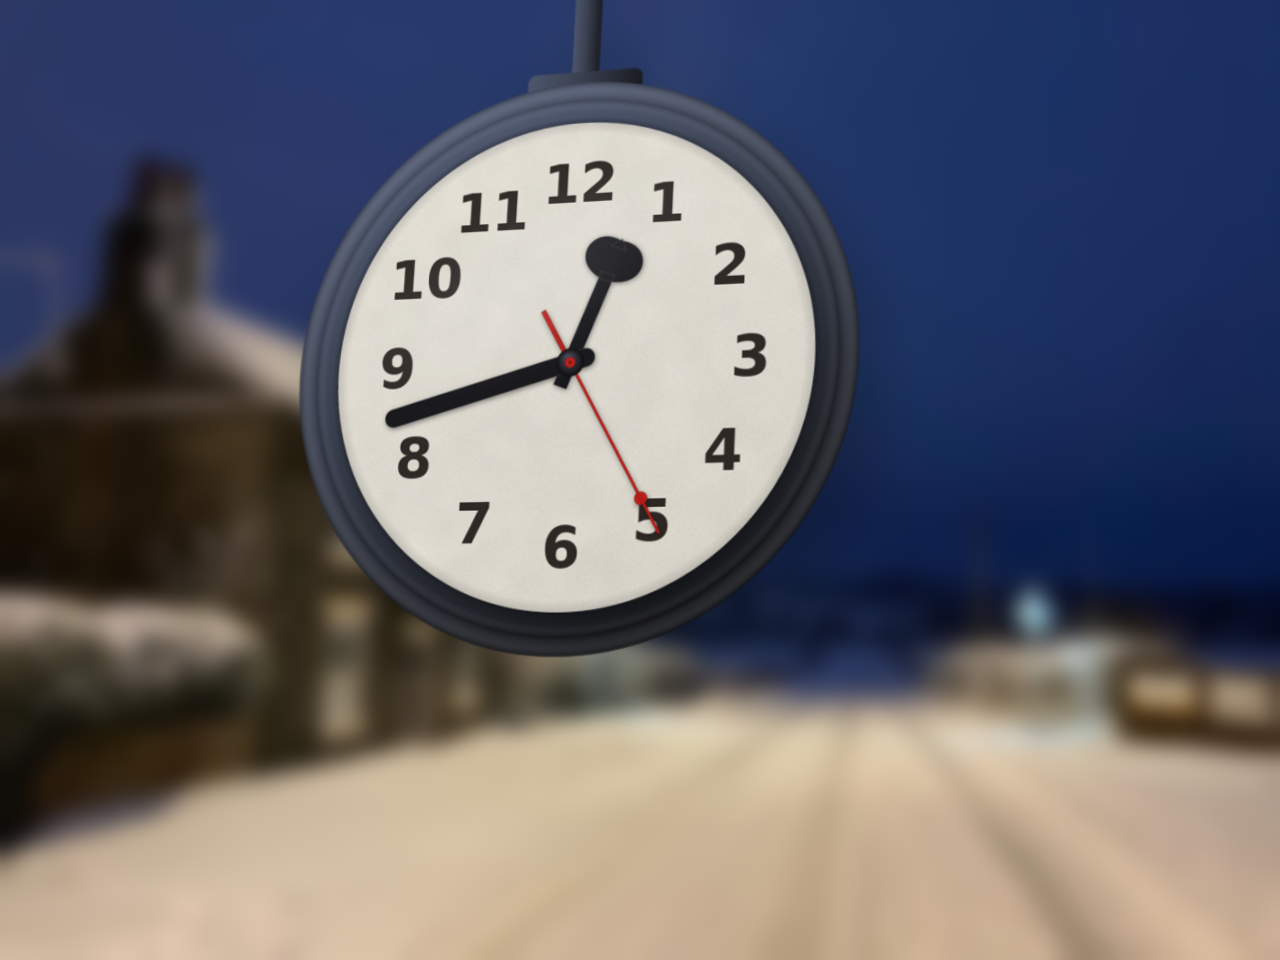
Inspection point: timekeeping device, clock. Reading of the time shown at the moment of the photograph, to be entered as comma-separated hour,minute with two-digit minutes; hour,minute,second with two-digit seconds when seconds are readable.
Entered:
12,42,25
